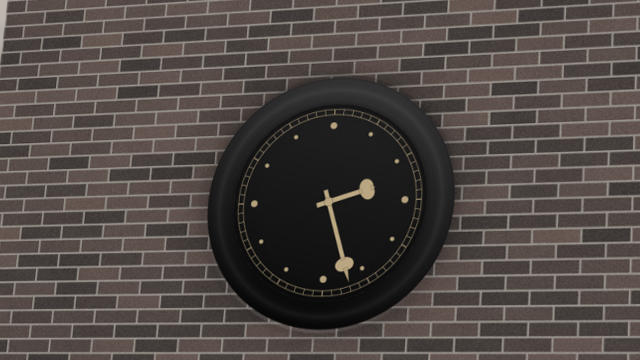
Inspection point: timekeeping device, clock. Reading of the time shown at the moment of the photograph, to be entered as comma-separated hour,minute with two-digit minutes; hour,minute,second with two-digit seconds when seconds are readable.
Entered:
2,27
